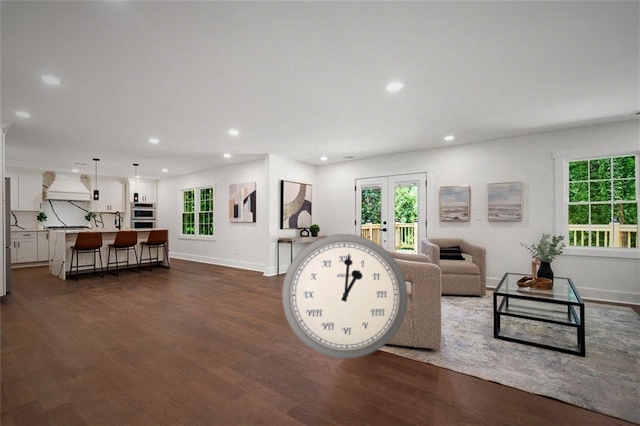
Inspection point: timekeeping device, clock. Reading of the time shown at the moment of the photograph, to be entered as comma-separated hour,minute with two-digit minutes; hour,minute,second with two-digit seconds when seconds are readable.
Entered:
1,01
